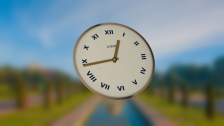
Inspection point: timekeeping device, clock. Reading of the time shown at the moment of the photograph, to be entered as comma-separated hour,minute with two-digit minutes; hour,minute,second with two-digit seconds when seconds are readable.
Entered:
12,44
